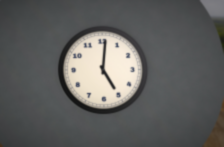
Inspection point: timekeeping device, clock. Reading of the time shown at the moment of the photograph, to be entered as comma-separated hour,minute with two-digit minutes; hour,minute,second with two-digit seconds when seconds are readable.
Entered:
5,01
